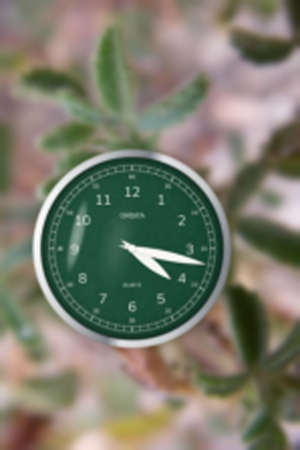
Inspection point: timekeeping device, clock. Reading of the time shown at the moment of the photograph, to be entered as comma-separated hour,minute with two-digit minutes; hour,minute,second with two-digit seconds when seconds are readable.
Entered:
4,17
